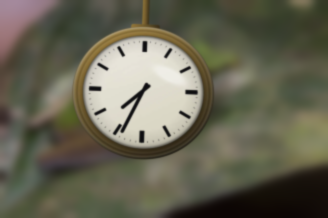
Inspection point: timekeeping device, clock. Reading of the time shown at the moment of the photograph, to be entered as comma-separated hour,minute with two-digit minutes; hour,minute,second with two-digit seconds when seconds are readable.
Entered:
7,34
